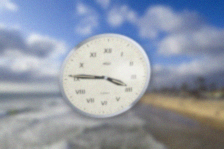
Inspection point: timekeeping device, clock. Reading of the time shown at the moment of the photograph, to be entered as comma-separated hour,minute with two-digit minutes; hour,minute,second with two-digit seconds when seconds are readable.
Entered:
3,46
